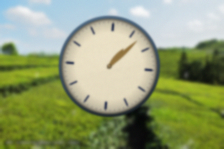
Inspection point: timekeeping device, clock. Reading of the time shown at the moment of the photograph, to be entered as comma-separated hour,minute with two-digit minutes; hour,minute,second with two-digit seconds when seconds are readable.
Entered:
1,07
